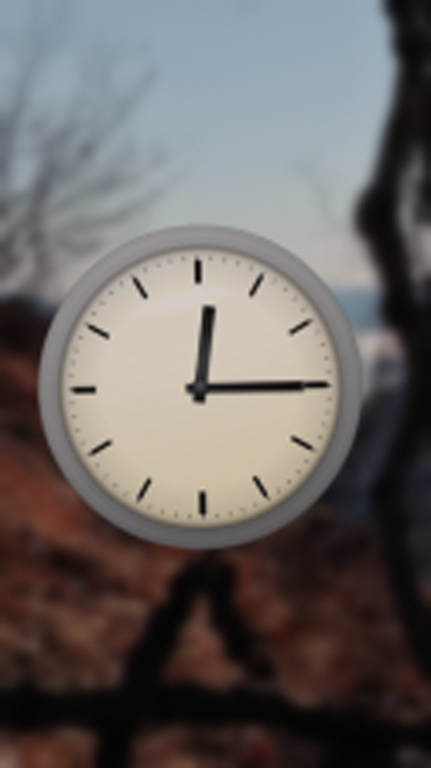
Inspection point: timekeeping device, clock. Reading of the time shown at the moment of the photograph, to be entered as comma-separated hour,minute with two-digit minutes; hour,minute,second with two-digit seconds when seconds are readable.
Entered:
12,15
